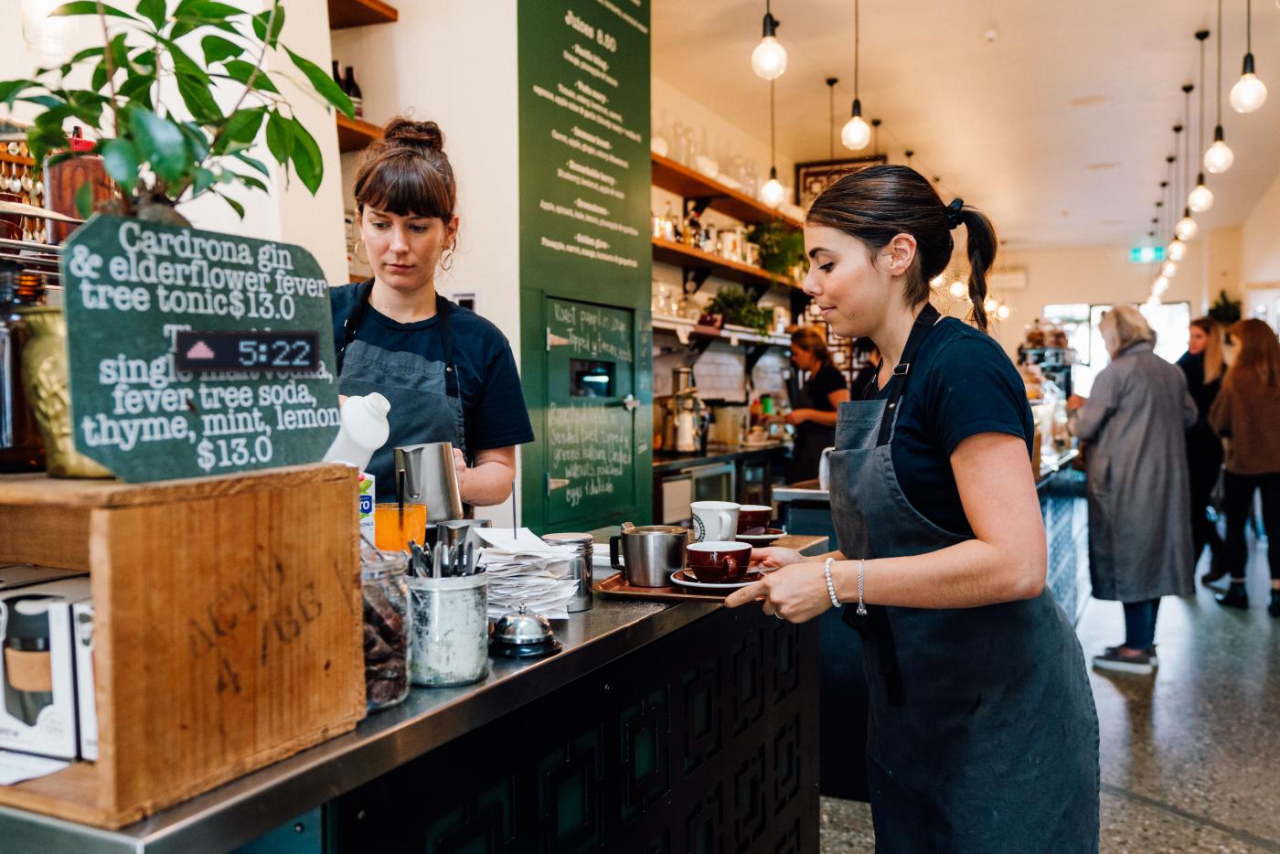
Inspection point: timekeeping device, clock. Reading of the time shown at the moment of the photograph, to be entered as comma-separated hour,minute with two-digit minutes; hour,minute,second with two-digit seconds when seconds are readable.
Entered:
5,22
